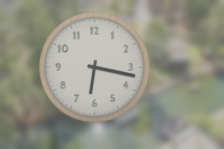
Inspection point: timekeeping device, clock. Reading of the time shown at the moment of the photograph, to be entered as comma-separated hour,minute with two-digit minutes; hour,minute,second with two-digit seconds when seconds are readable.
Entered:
6,17
